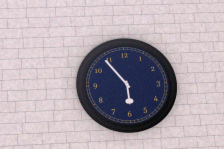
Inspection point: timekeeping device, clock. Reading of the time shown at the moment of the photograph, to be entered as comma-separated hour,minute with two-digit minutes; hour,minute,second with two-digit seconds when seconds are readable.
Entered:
5,54
